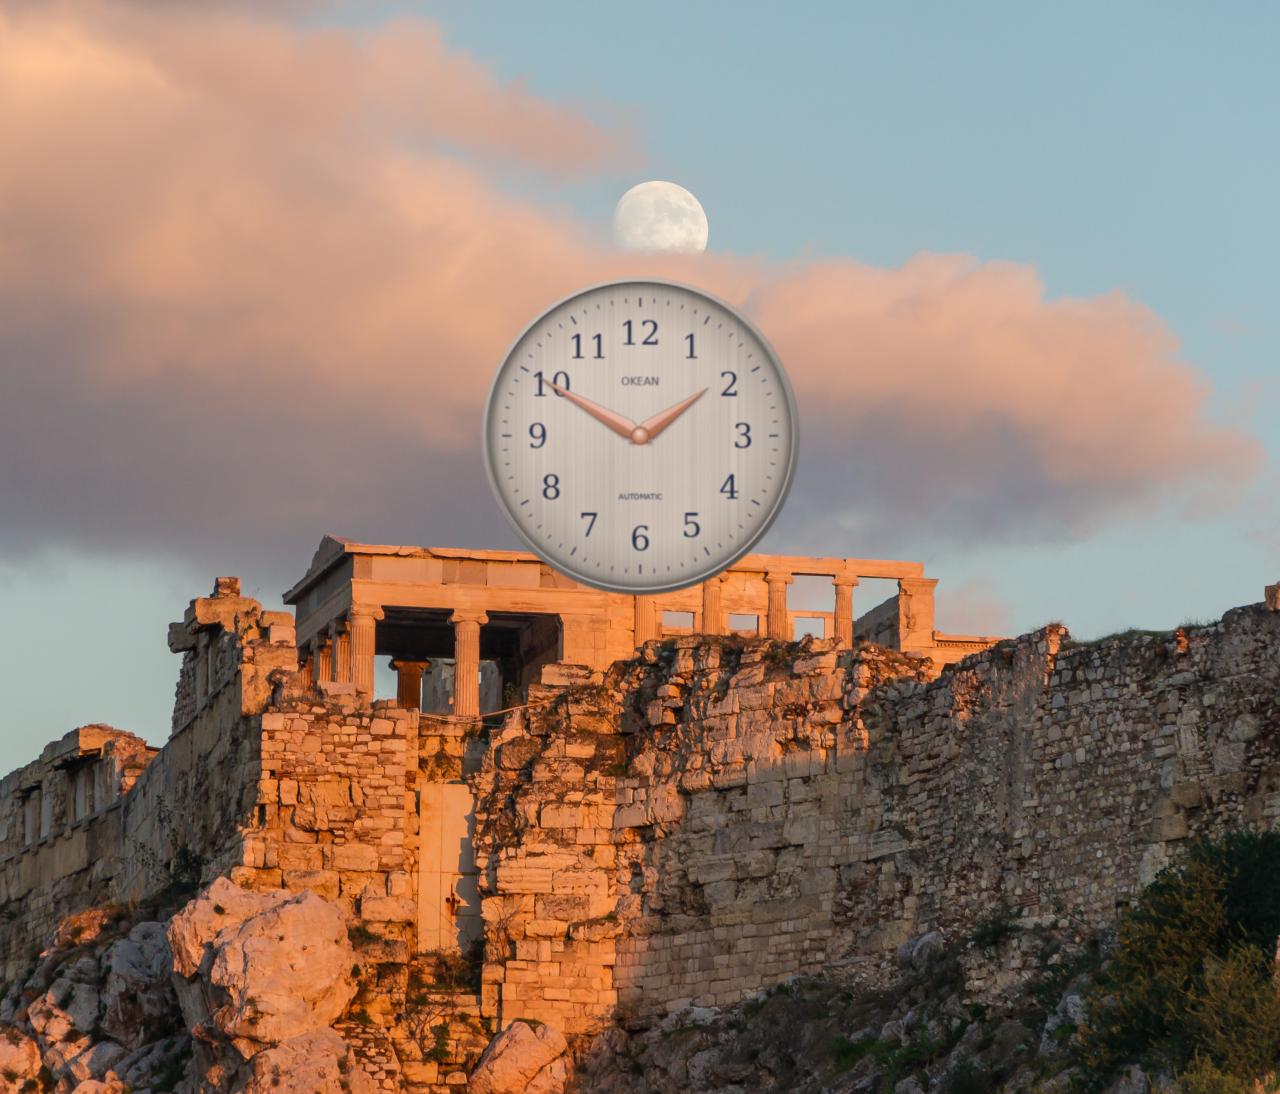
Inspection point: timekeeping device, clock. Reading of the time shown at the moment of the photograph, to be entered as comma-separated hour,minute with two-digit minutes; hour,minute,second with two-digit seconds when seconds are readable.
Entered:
1,50
